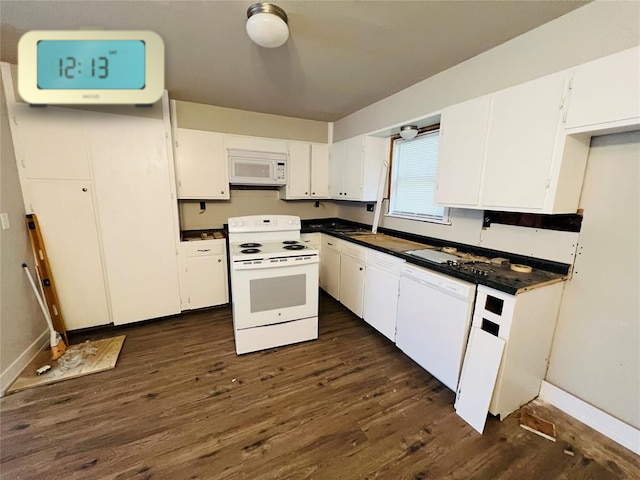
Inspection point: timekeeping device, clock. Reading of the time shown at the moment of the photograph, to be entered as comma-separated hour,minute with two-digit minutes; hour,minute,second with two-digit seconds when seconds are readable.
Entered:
12,13
